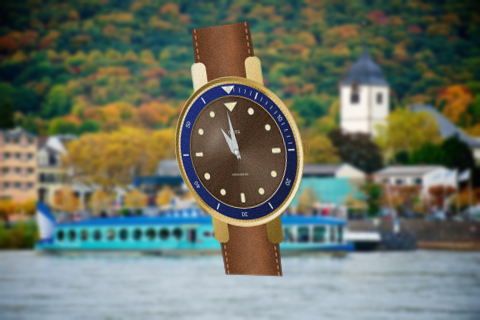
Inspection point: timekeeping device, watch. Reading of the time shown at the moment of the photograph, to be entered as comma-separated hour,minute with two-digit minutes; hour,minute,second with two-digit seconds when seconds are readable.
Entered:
10,59
